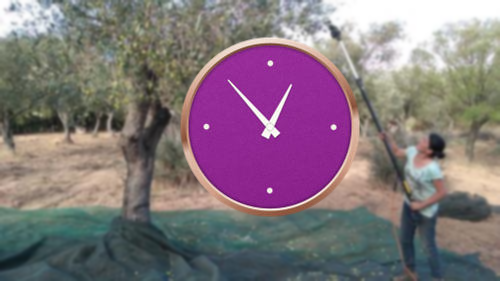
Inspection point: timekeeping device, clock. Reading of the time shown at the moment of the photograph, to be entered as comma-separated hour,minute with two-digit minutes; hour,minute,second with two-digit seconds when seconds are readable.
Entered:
12,53
